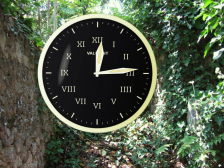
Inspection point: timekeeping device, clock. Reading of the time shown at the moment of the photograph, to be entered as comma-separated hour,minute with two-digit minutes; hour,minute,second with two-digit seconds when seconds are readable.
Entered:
12,14
